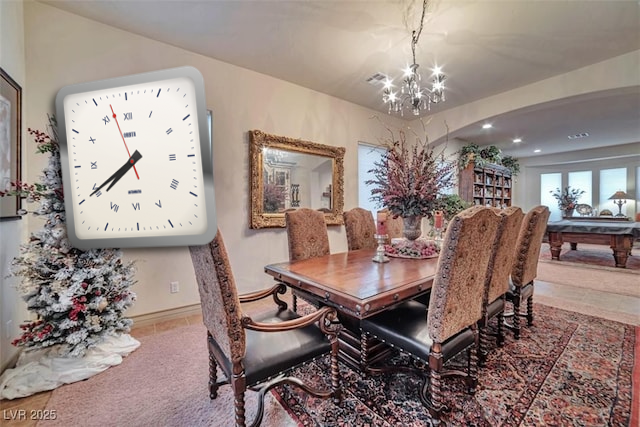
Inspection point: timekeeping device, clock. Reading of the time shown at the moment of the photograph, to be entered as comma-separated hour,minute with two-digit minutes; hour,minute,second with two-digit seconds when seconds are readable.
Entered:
7,39,57
